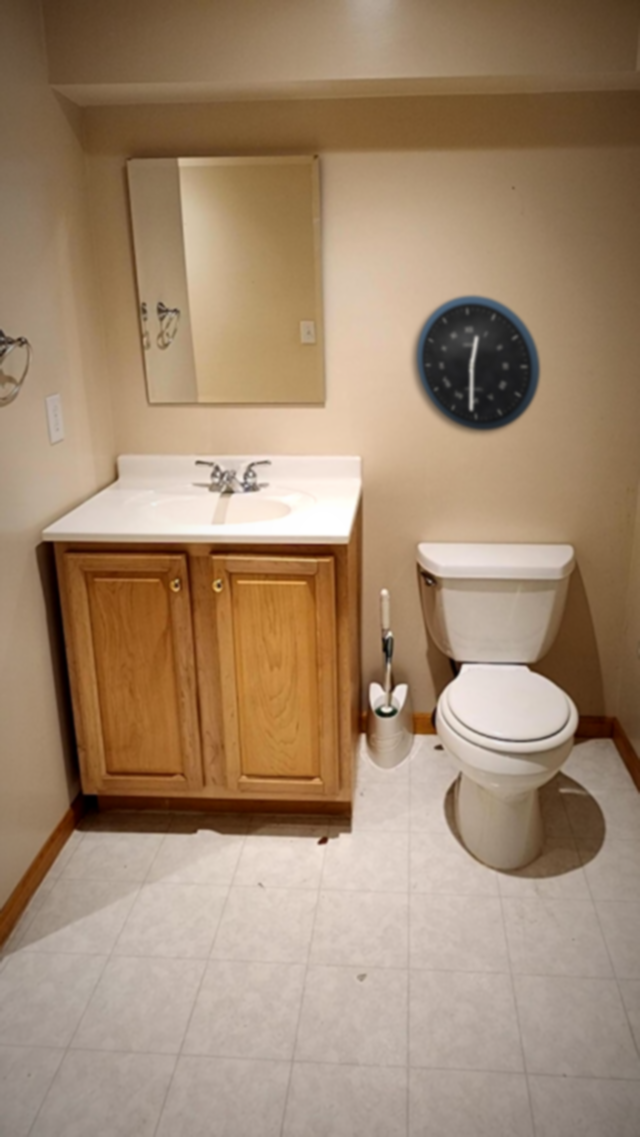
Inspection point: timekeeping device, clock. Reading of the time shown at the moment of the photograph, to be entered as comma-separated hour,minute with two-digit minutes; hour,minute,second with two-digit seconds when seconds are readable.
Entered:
12,31
